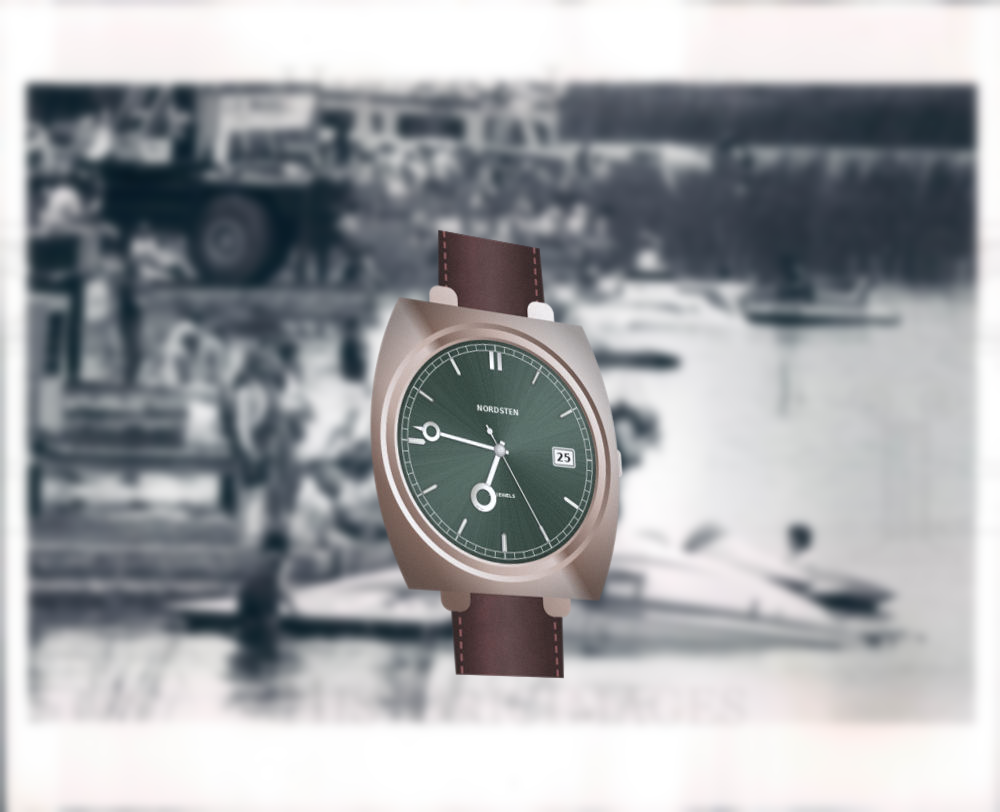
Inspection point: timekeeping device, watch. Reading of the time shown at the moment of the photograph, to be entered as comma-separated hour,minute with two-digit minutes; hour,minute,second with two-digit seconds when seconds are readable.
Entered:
6,46,25
